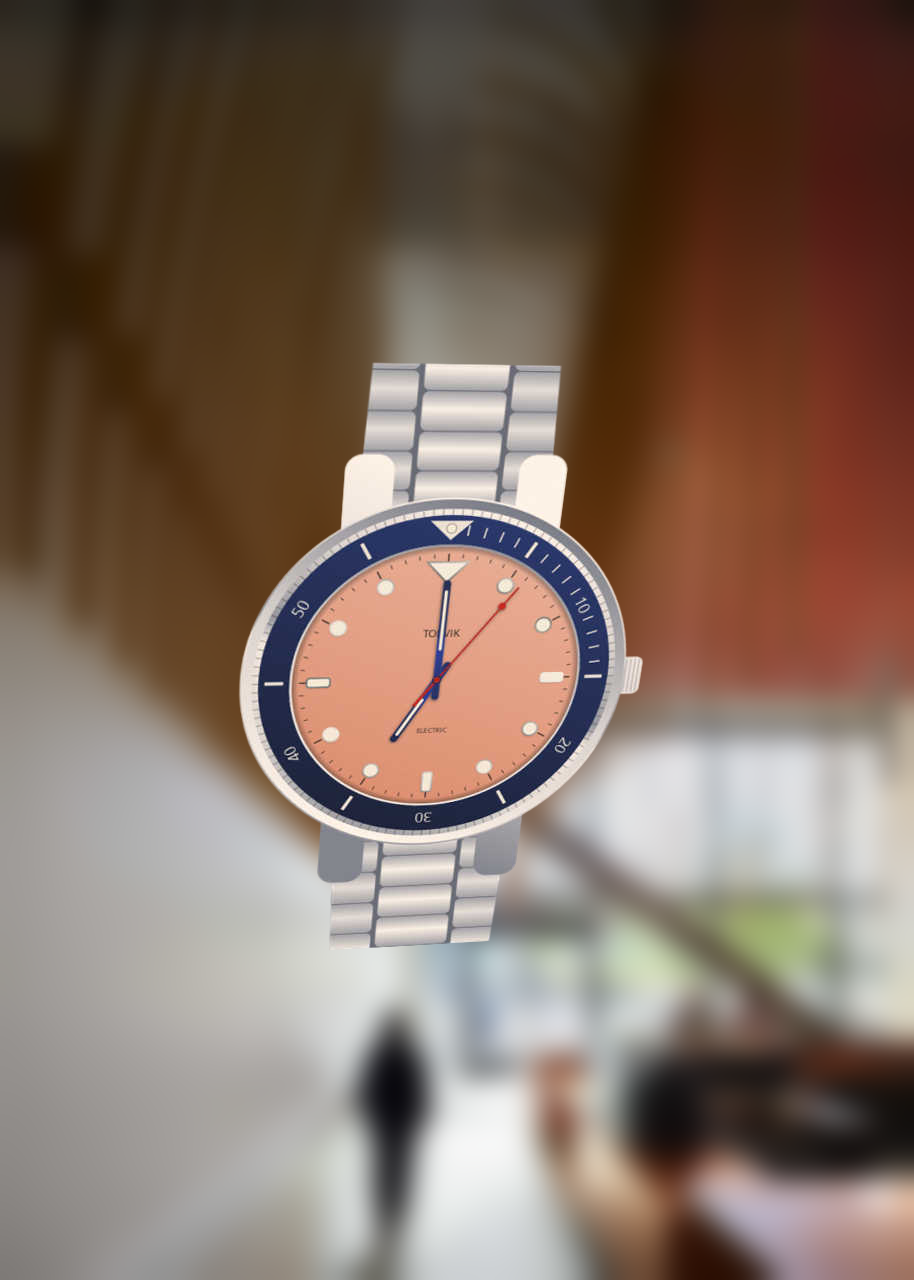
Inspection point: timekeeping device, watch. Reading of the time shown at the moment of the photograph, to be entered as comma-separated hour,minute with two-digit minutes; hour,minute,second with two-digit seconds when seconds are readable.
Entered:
7,00,06
